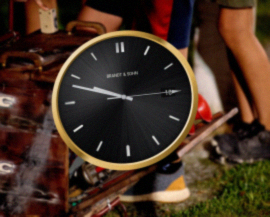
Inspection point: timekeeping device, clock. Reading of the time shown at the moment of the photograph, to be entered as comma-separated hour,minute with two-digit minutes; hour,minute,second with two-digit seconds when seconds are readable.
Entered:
9,48,15
